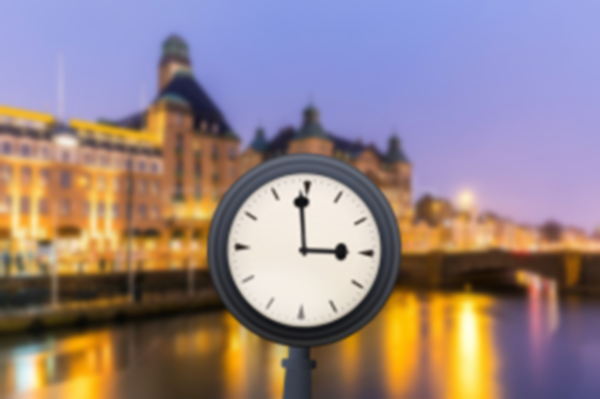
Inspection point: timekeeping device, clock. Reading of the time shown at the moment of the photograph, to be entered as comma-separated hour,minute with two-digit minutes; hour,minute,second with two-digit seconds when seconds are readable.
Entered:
2,59
